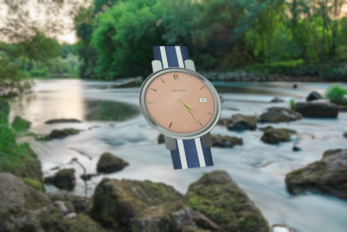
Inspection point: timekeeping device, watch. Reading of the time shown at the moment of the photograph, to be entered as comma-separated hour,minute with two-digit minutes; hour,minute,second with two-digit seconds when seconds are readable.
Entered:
4,26
